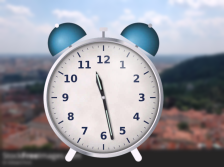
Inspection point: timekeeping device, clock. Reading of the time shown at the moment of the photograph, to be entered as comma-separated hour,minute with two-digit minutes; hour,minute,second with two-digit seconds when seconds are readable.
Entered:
11,28
